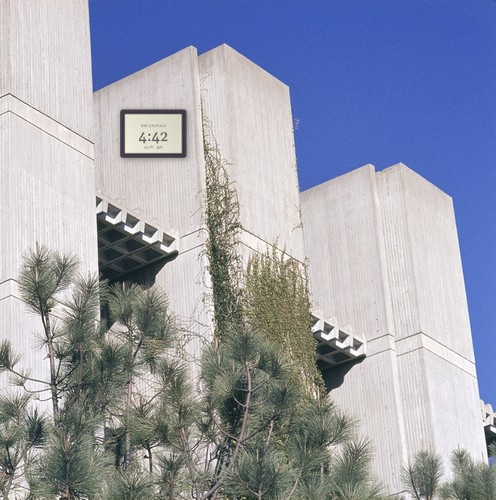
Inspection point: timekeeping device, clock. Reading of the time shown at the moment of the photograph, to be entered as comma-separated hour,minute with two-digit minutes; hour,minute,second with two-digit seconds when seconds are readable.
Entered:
4,42
